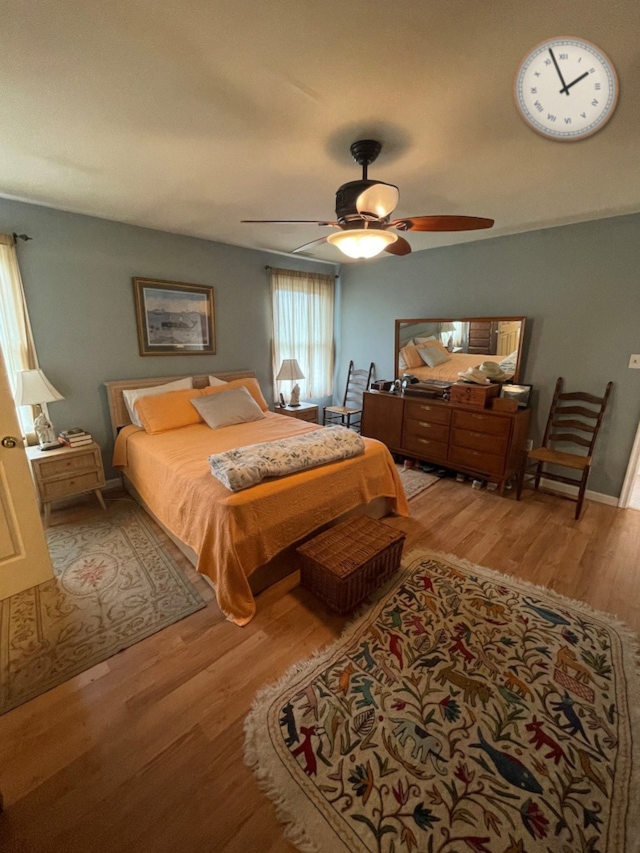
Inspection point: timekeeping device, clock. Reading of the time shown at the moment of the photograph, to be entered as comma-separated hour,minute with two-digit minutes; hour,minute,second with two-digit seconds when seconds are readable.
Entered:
1,57
